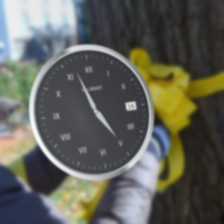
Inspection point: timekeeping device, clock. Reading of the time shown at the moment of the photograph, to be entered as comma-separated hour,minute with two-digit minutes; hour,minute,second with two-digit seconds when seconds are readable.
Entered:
4,57
